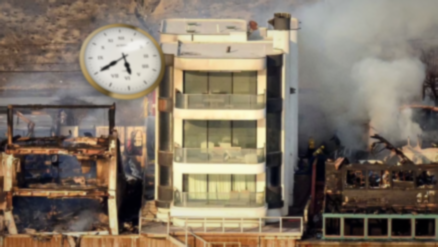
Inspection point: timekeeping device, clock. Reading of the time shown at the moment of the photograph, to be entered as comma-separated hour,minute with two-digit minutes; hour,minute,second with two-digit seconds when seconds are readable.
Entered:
5,40
